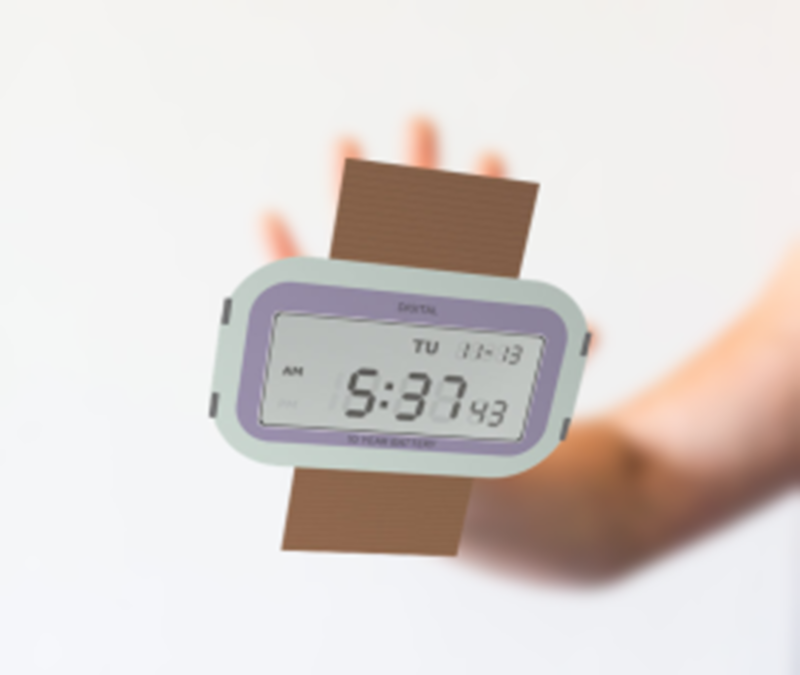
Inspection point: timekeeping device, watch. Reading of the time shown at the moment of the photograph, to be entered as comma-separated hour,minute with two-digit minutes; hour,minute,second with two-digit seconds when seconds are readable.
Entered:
5,37,43
